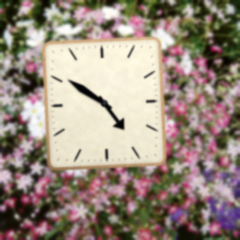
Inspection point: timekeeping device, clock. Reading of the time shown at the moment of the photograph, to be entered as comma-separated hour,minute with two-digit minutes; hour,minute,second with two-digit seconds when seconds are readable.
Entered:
4,51
